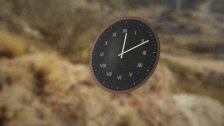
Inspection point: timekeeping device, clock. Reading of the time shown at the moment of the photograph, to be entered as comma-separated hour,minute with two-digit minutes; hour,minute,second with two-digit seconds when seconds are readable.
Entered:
12,11
